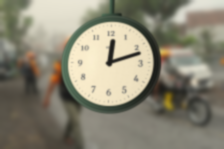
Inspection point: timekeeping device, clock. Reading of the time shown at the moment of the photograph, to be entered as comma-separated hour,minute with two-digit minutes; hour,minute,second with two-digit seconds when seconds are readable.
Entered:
12,12
